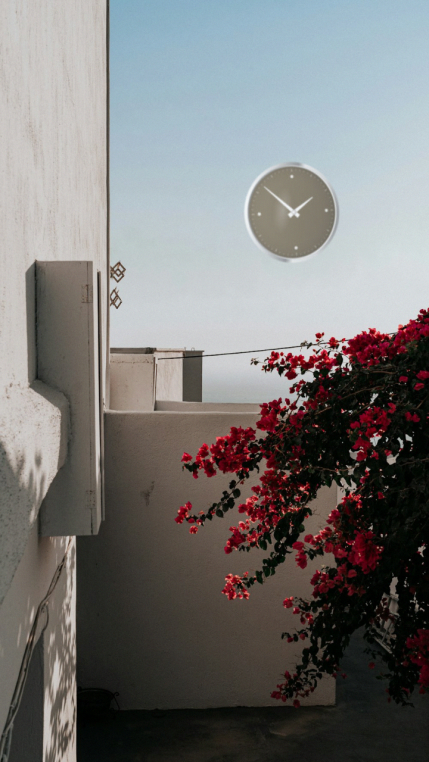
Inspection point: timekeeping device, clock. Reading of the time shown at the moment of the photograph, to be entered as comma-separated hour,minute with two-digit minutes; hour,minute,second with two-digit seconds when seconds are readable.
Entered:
1,52
